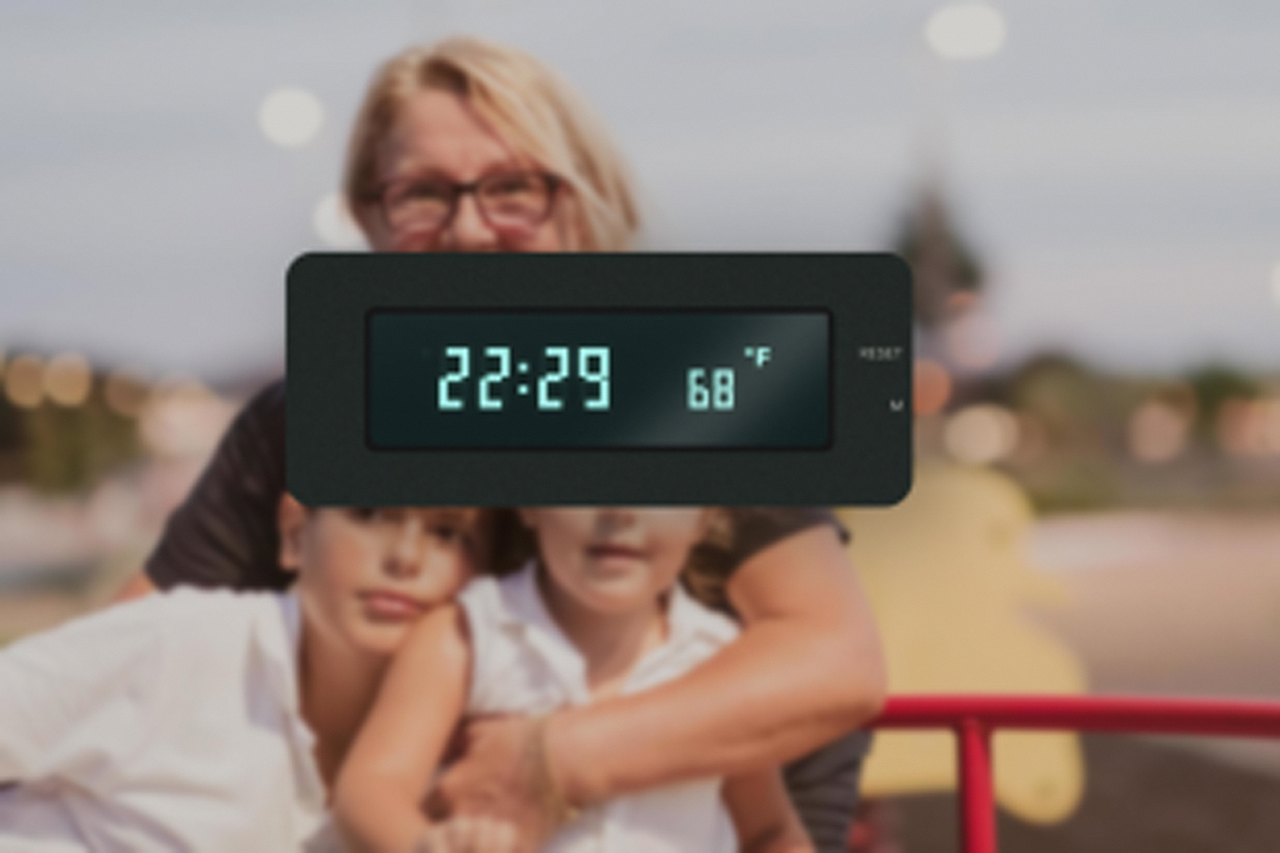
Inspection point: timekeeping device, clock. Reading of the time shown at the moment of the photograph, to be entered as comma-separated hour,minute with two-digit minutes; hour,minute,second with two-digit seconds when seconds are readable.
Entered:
22,29
